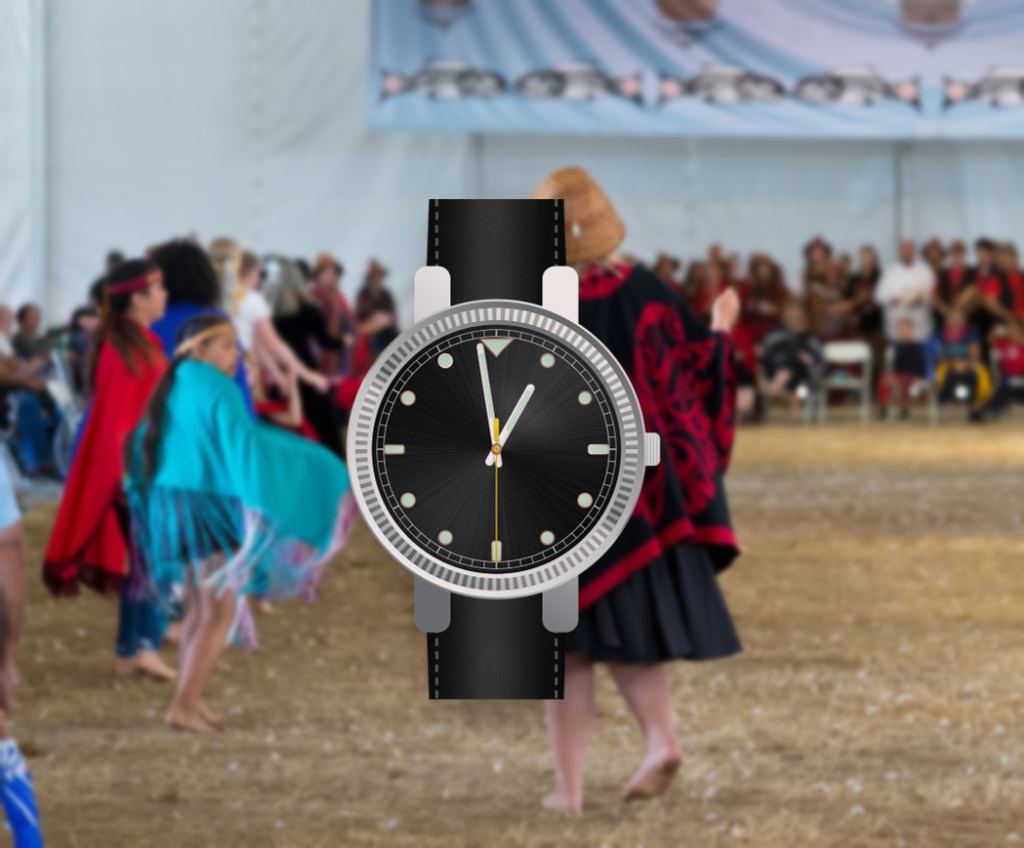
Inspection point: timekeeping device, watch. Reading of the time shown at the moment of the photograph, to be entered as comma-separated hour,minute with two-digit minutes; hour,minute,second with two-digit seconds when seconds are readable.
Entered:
12,58,30
